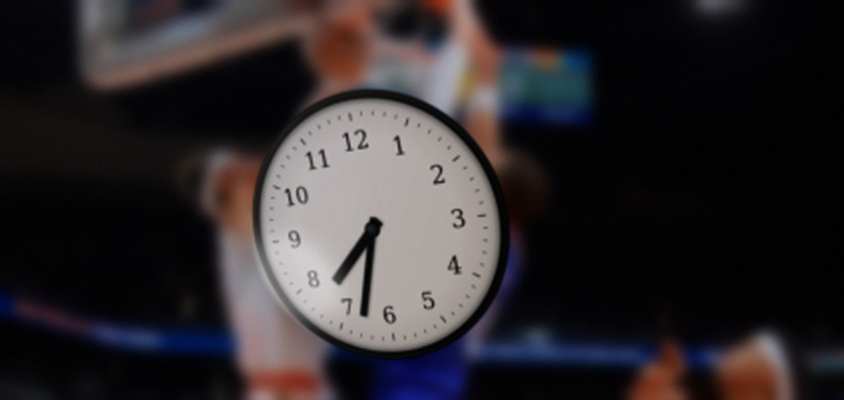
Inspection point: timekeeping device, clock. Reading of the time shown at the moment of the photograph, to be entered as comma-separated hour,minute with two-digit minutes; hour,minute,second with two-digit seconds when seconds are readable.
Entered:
7,33
